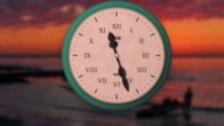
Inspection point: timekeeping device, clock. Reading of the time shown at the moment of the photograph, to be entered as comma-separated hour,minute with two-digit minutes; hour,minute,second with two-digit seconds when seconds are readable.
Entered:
11,27
